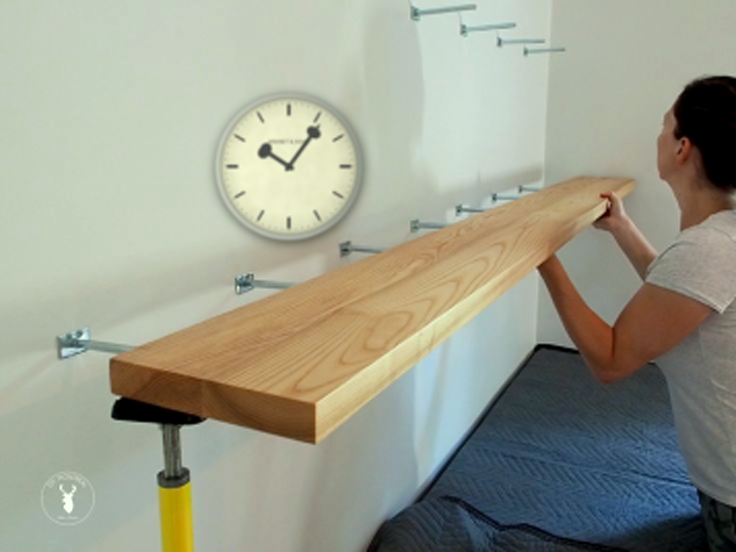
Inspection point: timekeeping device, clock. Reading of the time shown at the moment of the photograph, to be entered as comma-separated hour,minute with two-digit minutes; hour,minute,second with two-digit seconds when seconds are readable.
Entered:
10,06
